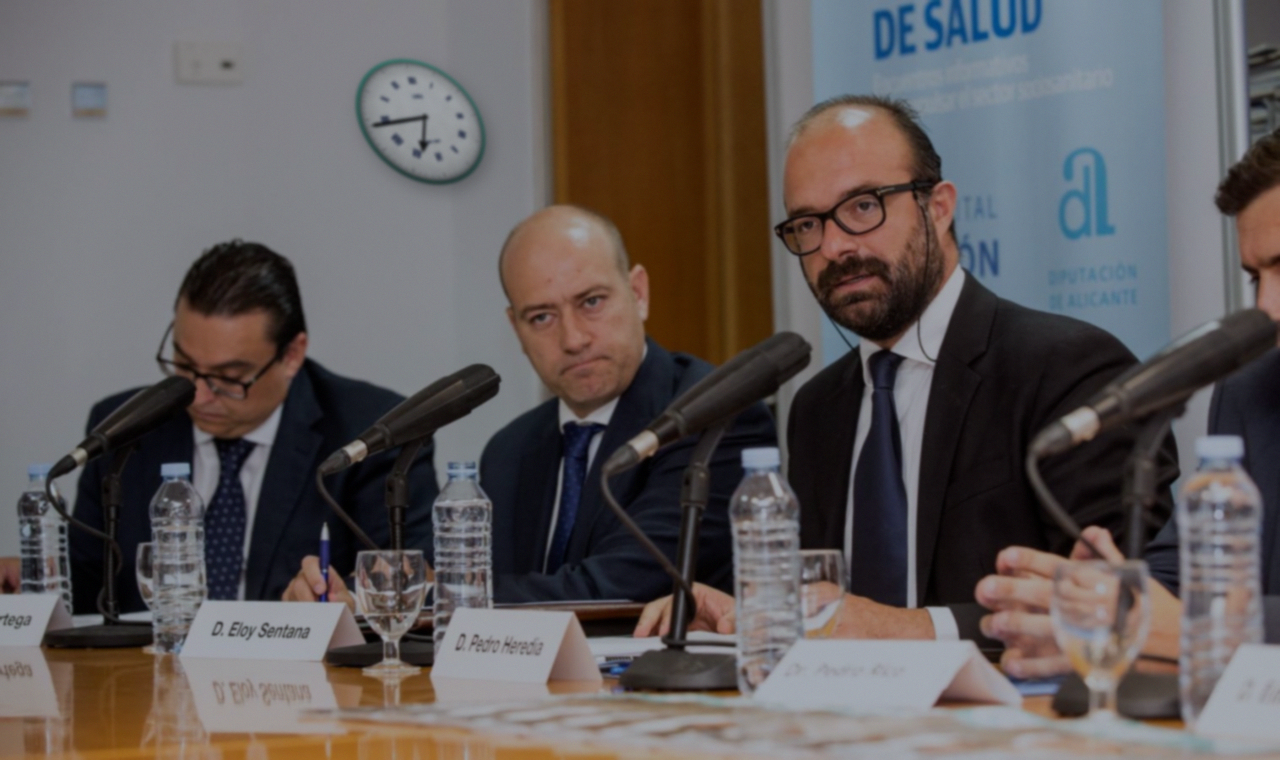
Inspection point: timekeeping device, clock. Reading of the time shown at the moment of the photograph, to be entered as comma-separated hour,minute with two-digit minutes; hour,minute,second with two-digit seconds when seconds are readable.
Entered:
6,44
